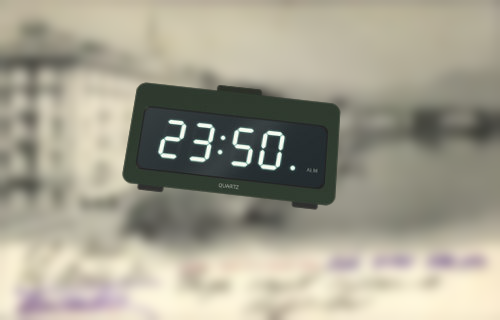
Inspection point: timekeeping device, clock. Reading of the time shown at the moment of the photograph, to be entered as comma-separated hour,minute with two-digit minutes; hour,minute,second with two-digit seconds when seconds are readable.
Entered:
23,50
